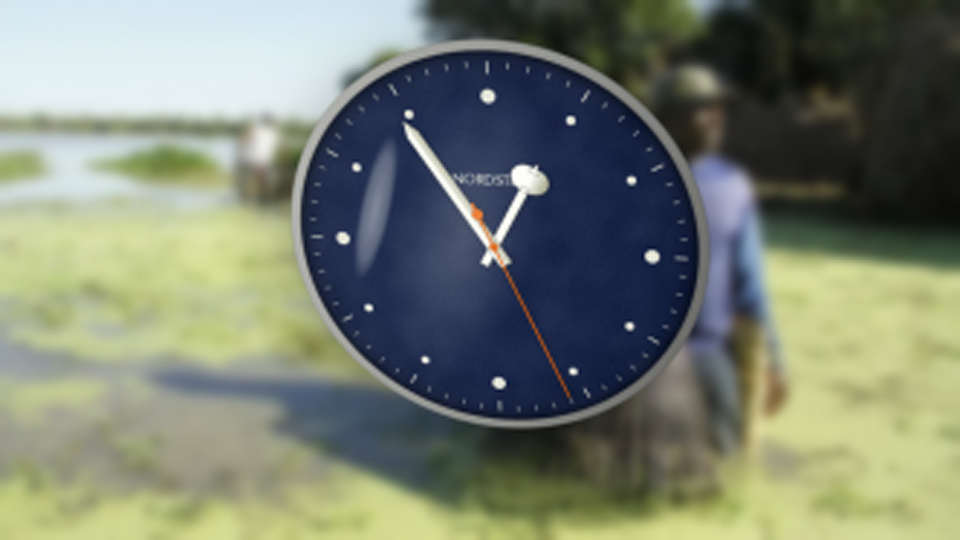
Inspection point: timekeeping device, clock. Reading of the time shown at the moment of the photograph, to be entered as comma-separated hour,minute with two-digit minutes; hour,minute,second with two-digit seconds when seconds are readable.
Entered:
12,54,26
